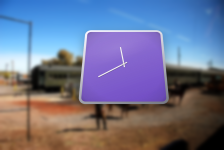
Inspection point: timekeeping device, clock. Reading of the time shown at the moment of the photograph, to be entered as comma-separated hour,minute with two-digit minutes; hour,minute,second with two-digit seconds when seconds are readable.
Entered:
11,40
